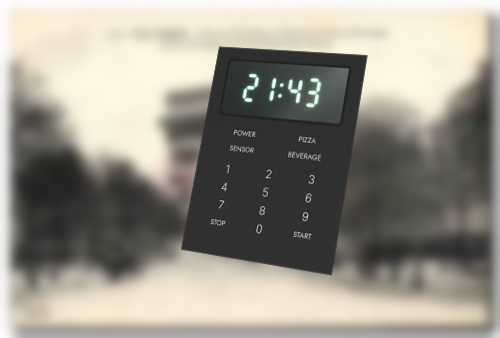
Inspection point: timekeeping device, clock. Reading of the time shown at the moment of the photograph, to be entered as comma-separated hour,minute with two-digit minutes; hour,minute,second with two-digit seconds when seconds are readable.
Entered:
21,43
